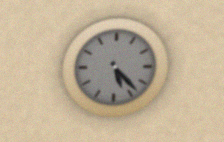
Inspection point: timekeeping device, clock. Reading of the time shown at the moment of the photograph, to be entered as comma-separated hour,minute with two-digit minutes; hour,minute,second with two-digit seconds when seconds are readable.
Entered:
5,23
